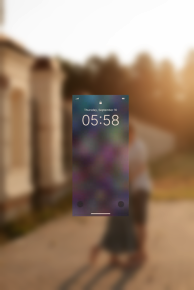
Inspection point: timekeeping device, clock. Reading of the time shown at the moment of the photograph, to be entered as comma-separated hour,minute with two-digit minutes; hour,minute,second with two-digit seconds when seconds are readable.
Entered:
5,58
